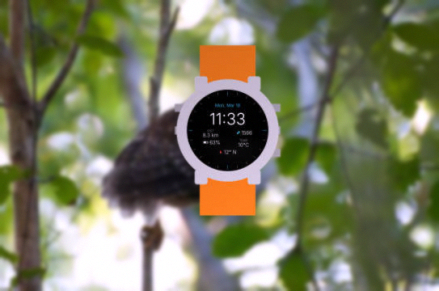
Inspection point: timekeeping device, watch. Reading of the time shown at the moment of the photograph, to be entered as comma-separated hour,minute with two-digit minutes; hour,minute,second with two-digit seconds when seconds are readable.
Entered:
11,33
